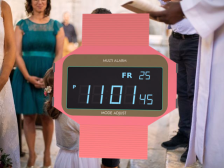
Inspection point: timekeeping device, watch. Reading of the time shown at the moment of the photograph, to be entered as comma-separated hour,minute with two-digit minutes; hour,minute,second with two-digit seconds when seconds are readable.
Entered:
11,01,45
